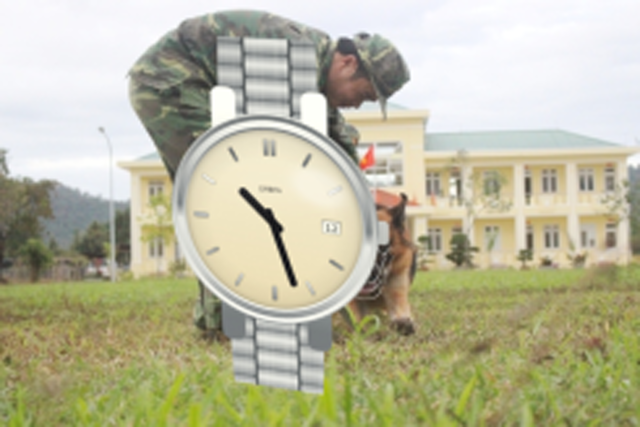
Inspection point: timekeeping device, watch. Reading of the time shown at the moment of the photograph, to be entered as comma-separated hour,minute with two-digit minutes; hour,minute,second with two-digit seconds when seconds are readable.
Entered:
10,27
